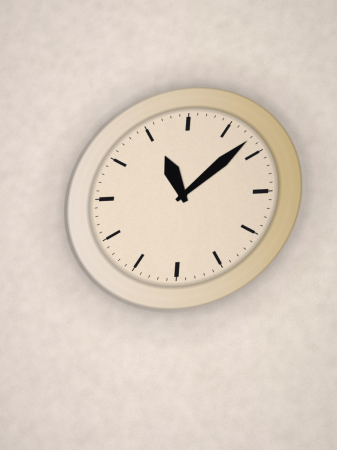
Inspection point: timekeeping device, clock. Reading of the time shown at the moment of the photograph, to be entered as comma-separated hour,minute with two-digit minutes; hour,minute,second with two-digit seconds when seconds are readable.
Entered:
11,08
